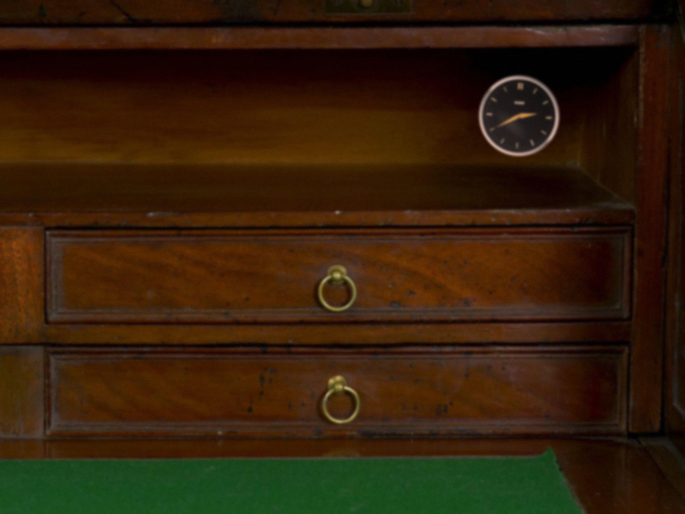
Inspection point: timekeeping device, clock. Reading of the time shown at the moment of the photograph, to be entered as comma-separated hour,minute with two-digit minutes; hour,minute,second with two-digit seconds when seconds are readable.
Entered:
2,40
